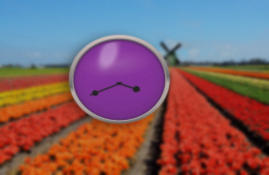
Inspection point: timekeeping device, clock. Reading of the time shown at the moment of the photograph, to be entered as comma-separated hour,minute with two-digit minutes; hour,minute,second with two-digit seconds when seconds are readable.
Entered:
3,41
